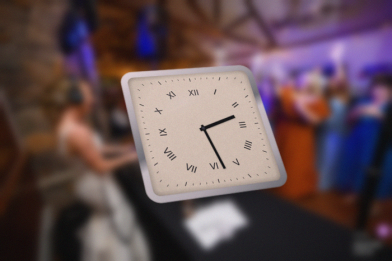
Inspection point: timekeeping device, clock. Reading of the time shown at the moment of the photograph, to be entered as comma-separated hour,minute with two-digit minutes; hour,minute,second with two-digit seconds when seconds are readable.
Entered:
2,28
